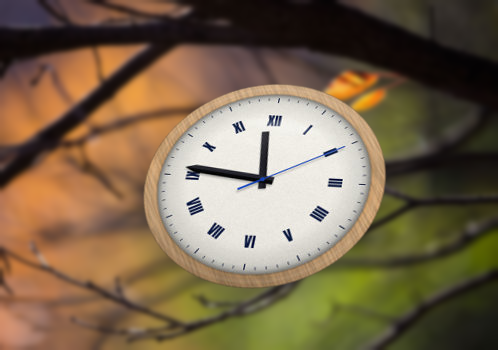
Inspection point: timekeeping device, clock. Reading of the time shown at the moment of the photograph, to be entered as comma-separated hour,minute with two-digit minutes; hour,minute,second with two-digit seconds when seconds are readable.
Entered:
11,46,10
